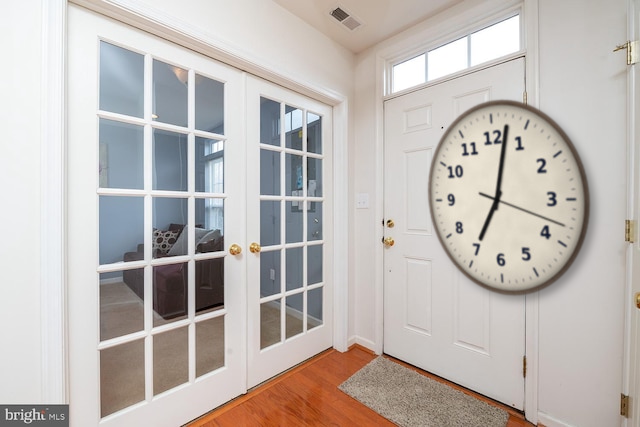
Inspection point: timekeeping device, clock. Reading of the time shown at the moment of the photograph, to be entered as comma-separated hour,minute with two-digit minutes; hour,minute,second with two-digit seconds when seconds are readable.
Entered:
7,02,18
